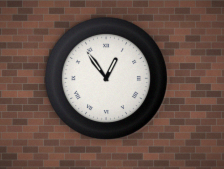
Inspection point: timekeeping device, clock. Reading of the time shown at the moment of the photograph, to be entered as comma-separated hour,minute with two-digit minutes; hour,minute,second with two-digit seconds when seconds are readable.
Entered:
12,54
